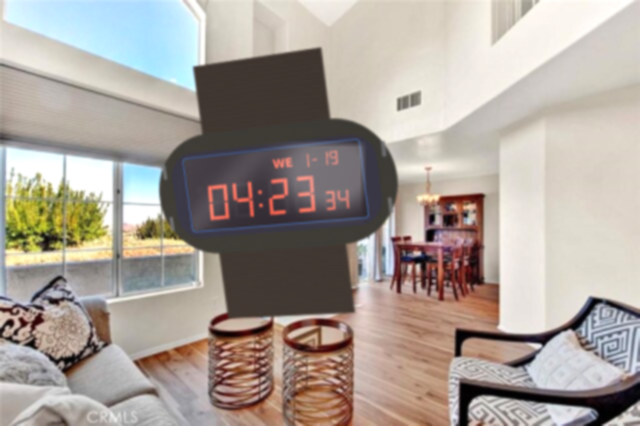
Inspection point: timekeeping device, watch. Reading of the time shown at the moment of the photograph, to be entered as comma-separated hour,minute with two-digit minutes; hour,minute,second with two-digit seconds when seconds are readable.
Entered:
4,23,34
